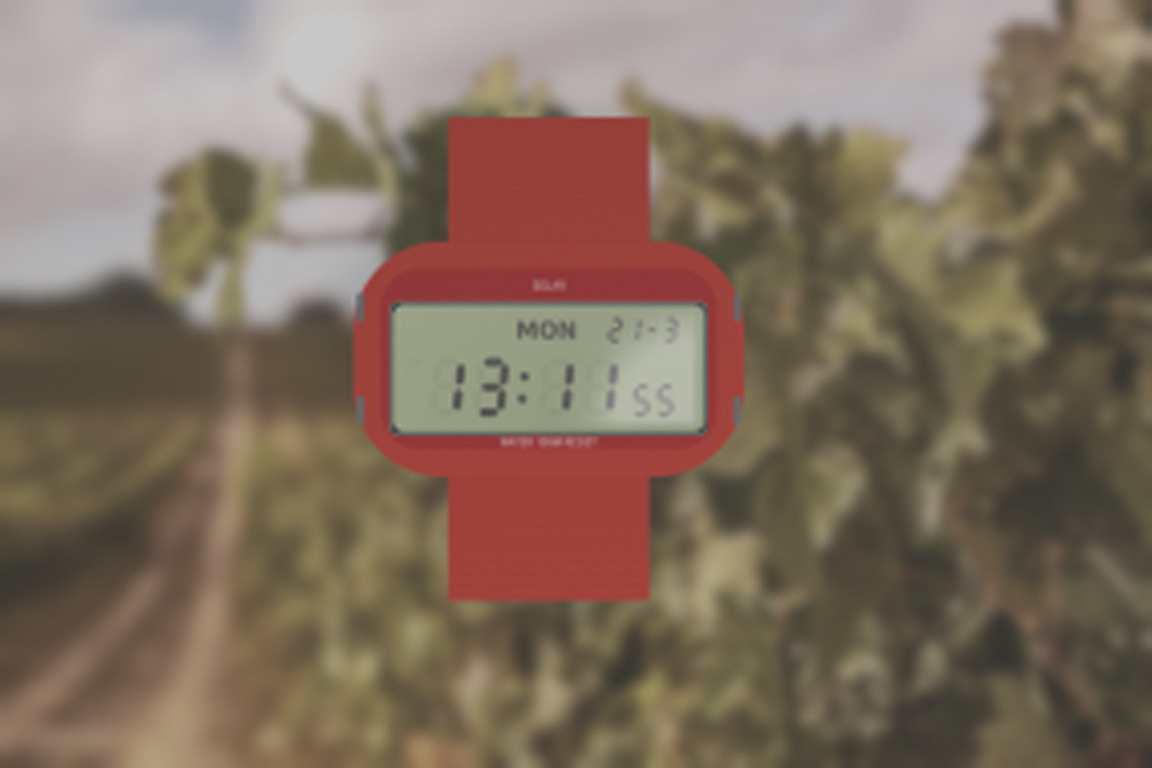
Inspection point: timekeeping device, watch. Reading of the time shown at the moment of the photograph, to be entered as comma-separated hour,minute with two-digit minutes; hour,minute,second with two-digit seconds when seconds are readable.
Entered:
13,11,55
